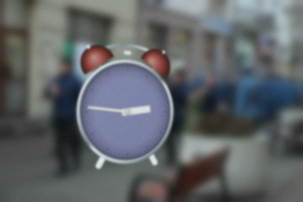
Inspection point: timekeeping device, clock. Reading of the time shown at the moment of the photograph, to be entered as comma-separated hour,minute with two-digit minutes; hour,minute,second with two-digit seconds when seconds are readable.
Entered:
2,46
